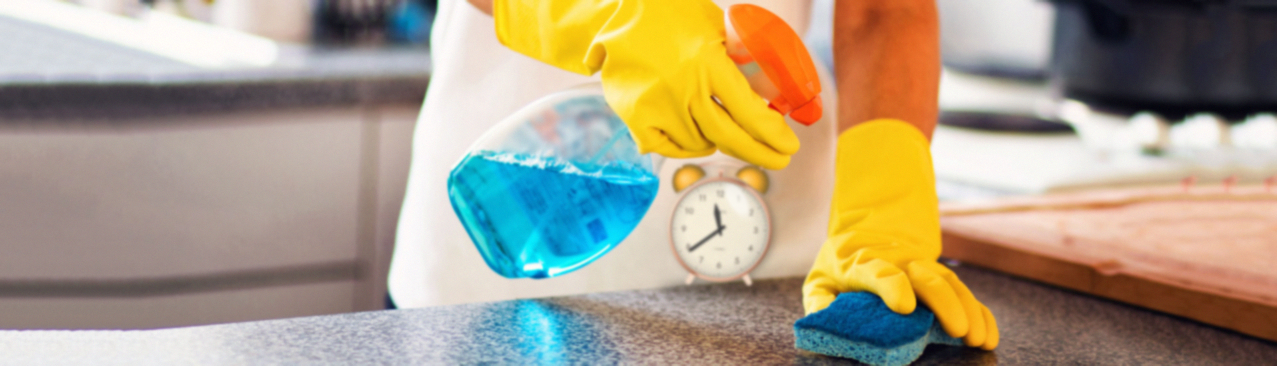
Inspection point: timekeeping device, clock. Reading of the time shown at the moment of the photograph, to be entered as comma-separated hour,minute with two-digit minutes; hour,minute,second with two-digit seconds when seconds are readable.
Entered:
11,39
